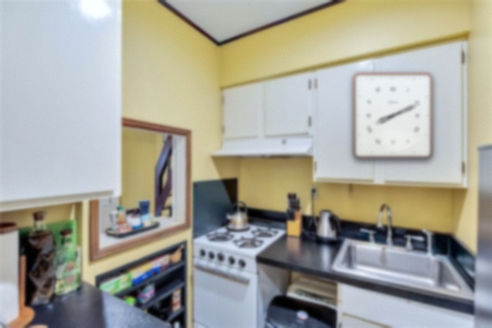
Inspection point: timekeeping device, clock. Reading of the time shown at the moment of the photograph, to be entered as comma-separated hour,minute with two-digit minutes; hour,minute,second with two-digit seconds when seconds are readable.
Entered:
8,11
